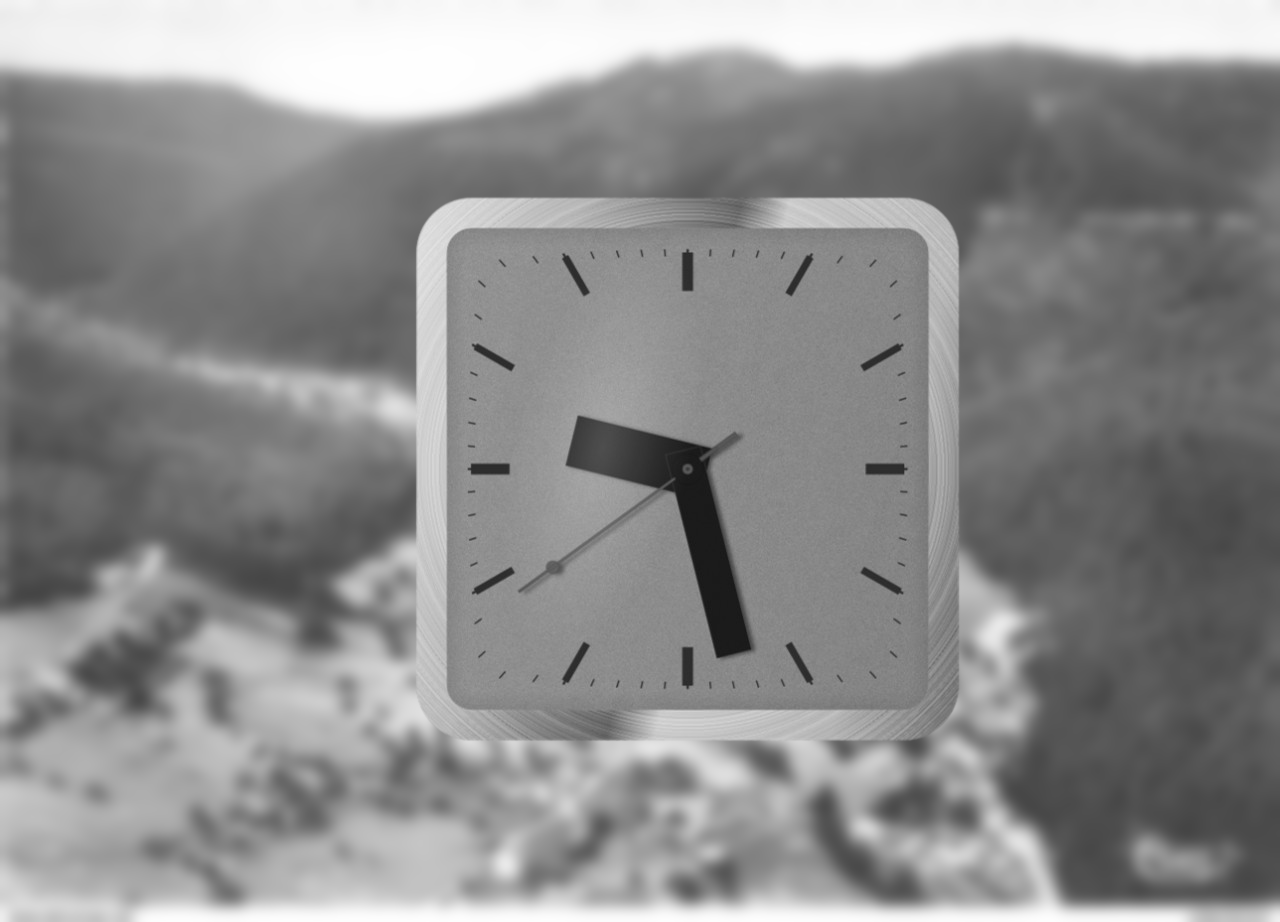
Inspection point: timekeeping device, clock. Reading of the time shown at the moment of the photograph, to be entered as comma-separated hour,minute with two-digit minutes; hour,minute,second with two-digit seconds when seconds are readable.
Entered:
9,27,39
